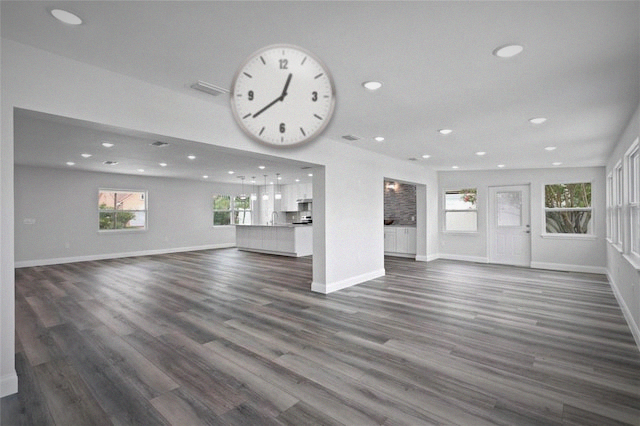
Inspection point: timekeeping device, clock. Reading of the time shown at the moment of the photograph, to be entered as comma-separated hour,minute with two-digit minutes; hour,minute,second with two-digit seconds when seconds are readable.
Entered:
12,39
